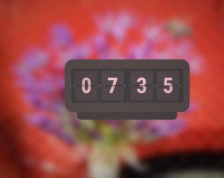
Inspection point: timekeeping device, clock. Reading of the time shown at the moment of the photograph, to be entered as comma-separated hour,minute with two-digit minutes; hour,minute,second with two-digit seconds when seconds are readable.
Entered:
7,35
